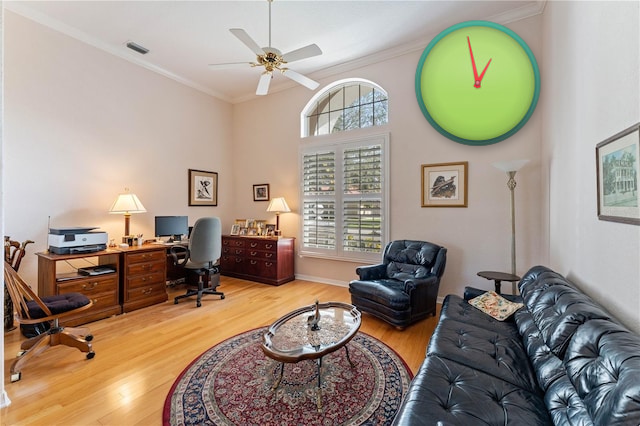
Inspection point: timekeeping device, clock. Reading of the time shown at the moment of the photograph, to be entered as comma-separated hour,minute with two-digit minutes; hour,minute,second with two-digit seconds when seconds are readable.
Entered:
12,58
